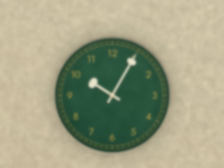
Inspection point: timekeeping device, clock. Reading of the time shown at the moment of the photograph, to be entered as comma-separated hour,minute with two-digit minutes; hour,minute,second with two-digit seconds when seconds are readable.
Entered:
10,05
